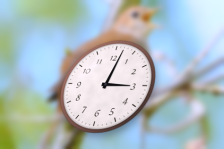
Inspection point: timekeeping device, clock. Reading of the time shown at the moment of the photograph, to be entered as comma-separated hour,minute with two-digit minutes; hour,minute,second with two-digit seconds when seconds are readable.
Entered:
3,02
